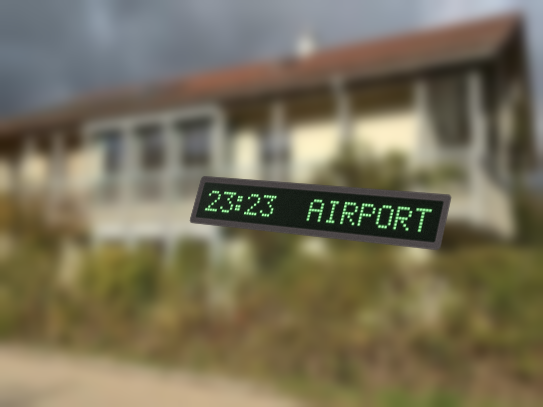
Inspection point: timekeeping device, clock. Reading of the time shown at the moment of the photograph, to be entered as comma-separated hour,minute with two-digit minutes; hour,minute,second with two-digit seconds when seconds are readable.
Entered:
23,23
